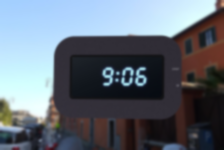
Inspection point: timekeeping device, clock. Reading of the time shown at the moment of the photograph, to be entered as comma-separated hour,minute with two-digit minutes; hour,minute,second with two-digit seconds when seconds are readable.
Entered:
9,06
